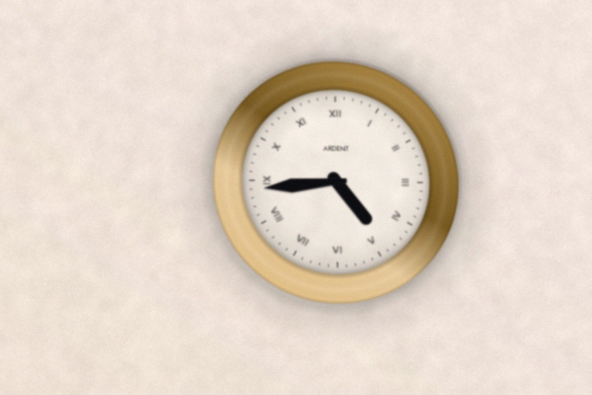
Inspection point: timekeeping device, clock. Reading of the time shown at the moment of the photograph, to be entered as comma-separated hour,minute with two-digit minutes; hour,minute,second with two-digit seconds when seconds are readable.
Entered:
4,44
